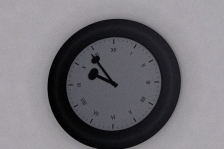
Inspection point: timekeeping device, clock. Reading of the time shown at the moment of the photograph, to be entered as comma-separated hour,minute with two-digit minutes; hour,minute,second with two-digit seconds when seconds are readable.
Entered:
9,54
